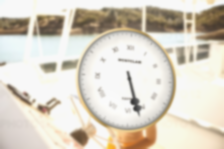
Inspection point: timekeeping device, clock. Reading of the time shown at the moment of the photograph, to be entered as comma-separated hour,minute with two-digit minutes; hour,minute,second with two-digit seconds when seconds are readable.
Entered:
5,27
